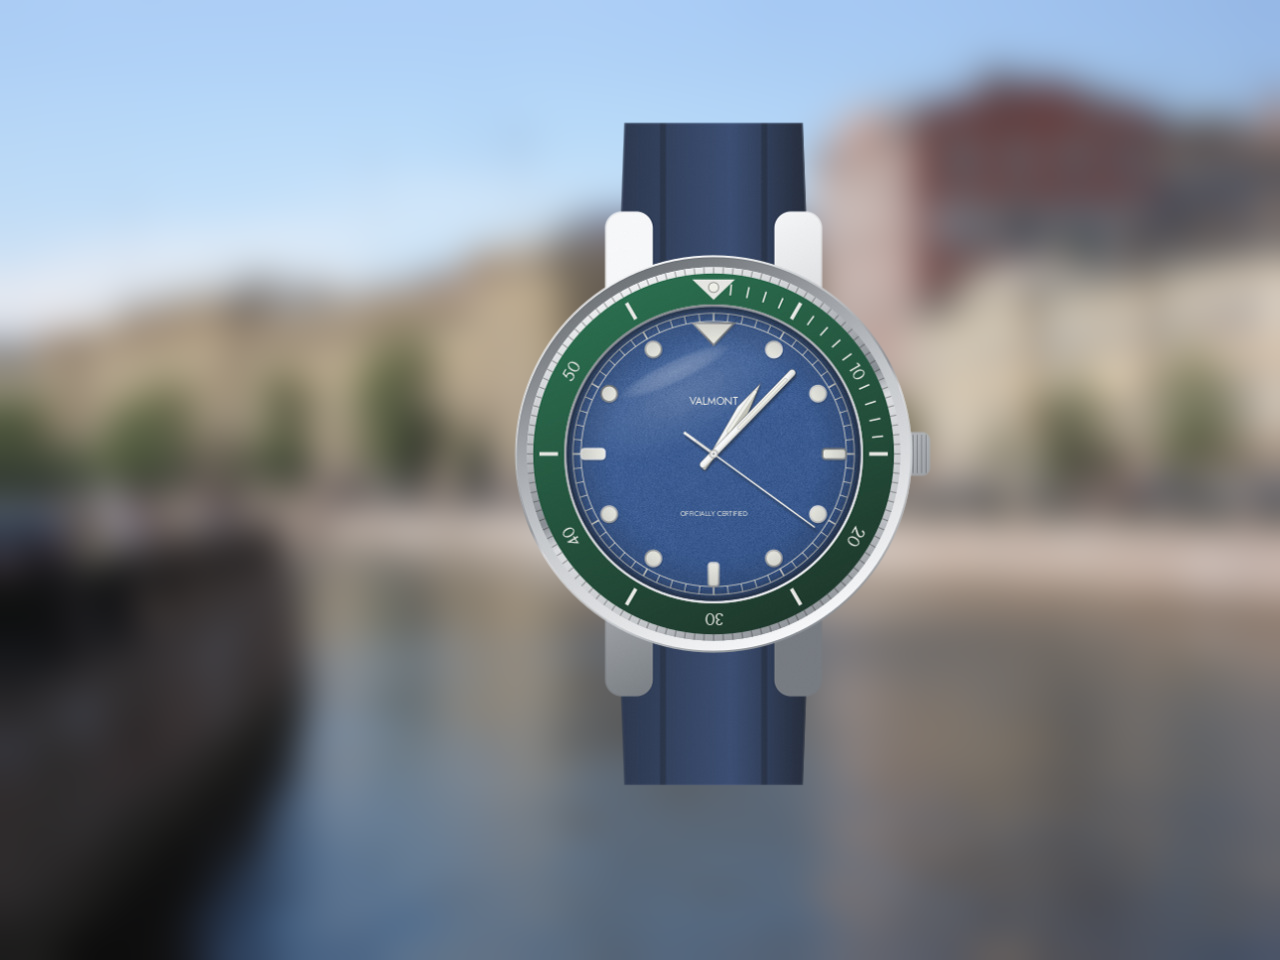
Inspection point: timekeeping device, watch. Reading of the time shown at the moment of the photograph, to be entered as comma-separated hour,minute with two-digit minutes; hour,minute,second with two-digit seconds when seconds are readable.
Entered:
1,07,21
